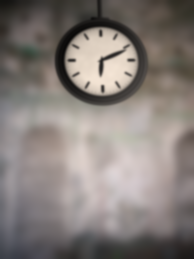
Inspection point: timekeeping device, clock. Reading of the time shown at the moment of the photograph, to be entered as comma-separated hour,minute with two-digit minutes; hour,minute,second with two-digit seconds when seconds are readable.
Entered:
6,11
